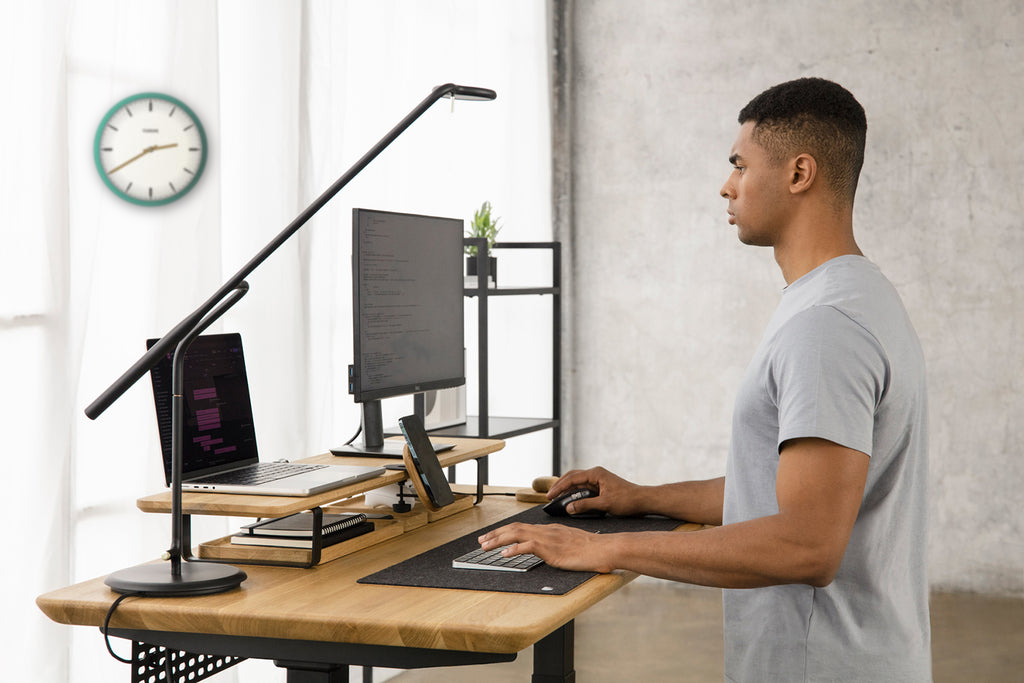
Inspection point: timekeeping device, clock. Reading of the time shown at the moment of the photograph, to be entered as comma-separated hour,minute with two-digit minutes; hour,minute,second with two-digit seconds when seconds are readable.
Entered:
2,40
